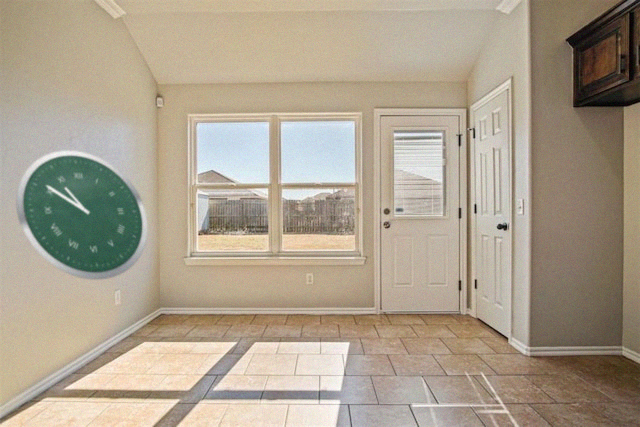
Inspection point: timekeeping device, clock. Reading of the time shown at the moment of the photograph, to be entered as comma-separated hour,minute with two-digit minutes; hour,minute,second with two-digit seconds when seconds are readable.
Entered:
10,51
